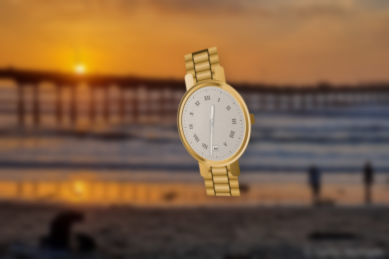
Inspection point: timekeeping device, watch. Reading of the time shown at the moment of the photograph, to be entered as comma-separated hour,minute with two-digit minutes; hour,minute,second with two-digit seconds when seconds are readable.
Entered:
12,32
